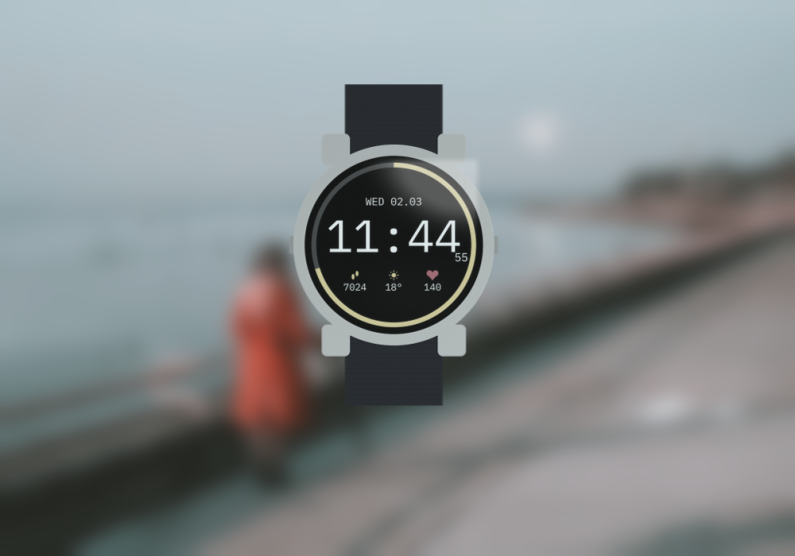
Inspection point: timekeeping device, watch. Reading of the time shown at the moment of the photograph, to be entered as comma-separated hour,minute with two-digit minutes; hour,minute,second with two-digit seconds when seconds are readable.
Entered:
11,44,55
